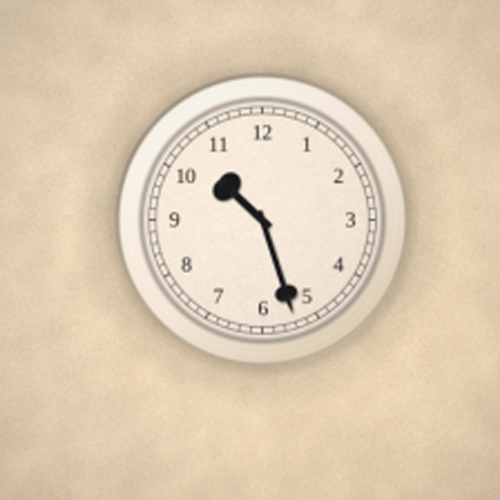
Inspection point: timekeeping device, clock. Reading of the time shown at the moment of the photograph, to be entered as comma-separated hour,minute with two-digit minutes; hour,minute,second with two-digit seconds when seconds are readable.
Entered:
10,27
